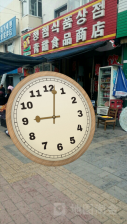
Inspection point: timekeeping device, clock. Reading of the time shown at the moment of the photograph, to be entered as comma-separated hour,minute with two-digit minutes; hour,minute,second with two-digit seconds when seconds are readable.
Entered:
9,02
